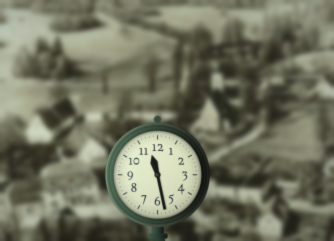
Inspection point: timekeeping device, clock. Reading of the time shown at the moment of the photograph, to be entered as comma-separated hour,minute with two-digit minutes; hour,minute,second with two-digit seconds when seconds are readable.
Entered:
11,28
